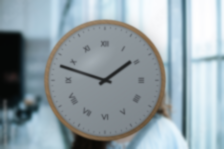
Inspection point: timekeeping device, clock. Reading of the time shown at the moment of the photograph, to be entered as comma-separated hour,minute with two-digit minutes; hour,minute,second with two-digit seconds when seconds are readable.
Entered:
1,48
